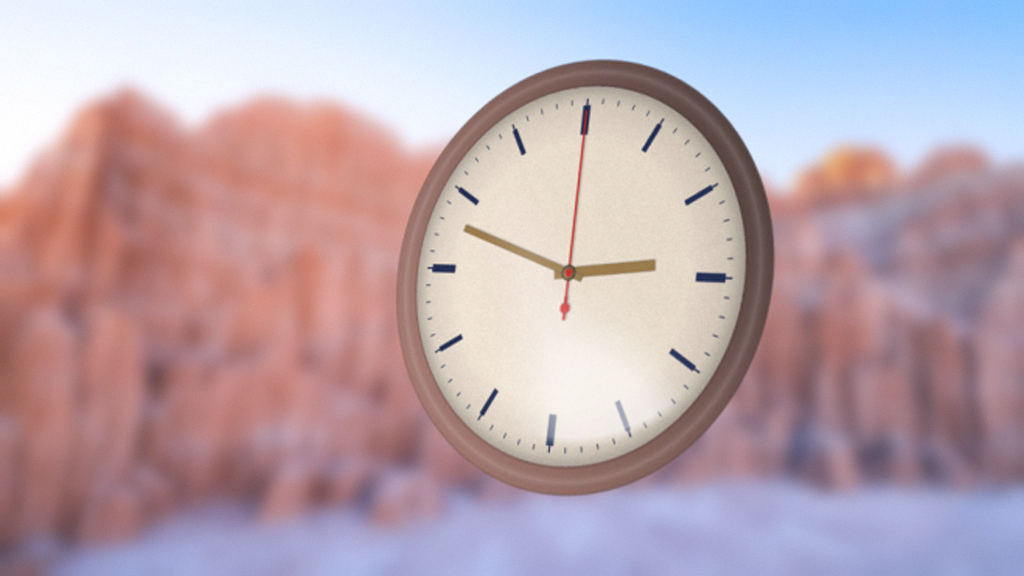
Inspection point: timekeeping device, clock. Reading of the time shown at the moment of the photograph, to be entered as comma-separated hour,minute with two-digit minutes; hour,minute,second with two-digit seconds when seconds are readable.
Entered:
2,48,00
